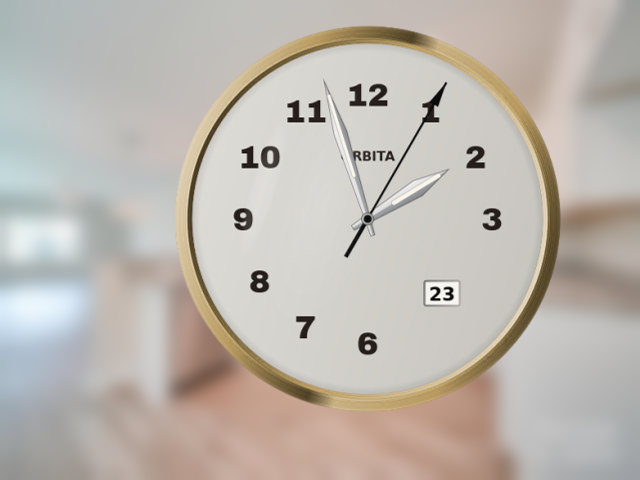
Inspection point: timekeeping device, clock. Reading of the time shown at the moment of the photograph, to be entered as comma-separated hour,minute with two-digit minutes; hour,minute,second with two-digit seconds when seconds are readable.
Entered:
1,57,05
